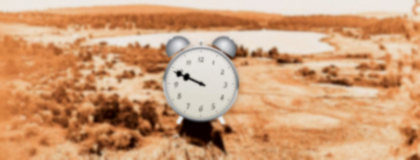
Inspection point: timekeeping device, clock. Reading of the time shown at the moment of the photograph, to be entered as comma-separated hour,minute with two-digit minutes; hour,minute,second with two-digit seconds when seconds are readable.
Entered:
9,49
